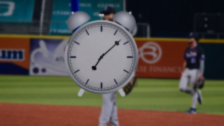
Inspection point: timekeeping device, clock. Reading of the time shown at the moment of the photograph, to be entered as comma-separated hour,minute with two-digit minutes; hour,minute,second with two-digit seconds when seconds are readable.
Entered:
7,08
